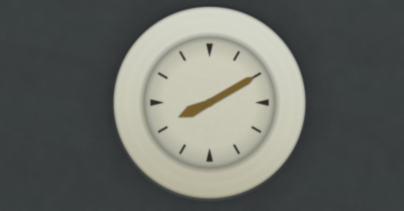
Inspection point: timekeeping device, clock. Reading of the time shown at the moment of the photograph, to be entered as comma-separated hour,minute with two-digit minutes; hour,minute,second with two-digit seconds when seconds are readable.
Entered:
8,10
